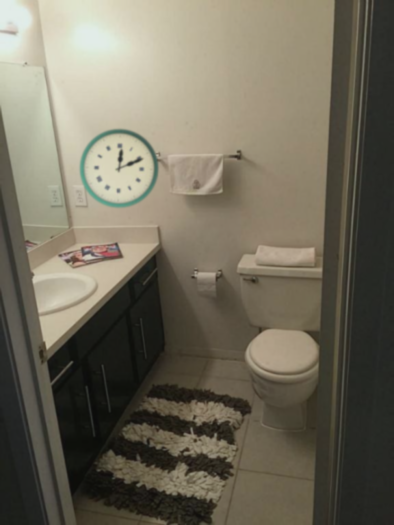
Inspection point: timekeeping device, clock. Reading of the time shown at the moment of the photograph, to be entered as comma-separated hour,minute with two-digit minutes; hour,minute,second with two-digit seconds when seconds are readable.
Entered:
12,11
